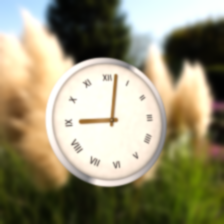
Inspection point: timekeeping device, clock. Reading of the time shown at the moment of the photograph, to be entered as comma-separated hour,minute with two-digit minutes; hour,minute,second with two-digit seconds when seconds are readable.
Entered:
9,02
